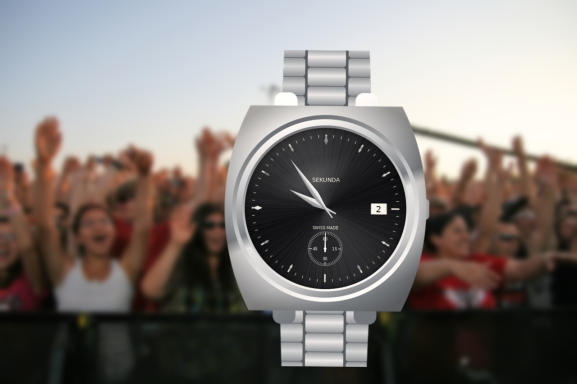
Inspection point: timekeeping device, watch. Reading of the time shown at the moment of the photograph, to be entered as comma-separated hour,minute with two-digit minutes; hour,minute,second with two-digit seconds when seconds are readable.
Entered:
9,54
